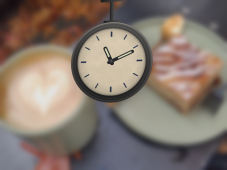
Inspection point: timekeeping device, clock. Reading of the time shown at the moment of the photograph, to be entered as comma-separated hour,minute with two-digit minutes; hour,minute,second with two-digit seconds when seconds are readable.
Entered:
11,11
